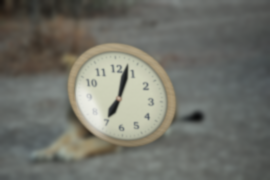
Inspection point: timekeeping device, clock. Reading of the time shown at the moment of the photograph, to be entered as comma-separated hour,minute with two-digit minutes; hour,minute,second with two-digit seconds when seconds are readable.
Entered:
7,03
